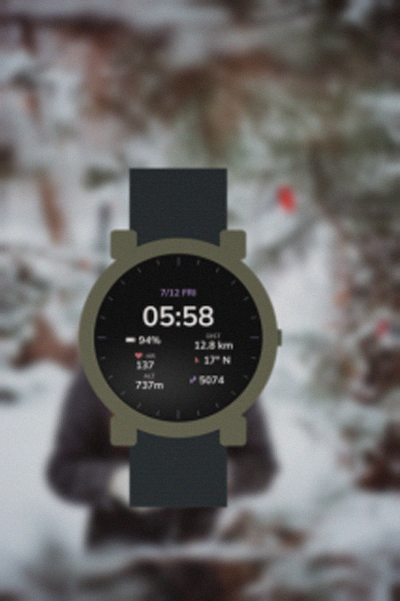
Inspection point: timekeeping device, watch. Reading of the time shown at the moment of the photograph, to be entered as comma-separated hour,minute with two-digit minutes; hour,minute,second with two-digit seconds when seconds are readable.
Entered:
5,58
